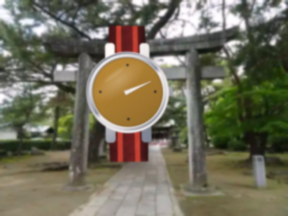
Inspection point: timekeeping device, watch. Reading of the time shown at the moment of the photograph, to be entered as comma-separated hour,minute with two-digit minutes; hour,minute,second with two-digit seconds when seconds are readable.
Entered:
2,11
